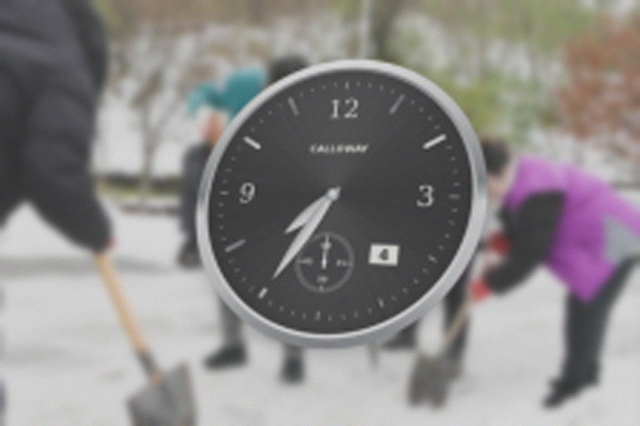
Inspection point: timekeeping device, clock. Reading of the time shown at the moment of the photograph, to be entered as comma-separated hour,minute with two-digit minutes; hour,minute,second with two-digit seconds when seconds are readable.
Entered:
7,35
